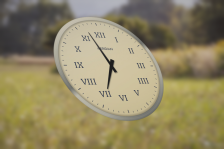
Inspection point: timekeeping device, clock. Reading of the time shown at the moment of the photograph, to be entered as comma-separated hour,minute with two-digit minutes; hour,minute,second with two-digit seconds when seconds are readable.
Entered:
6,57
